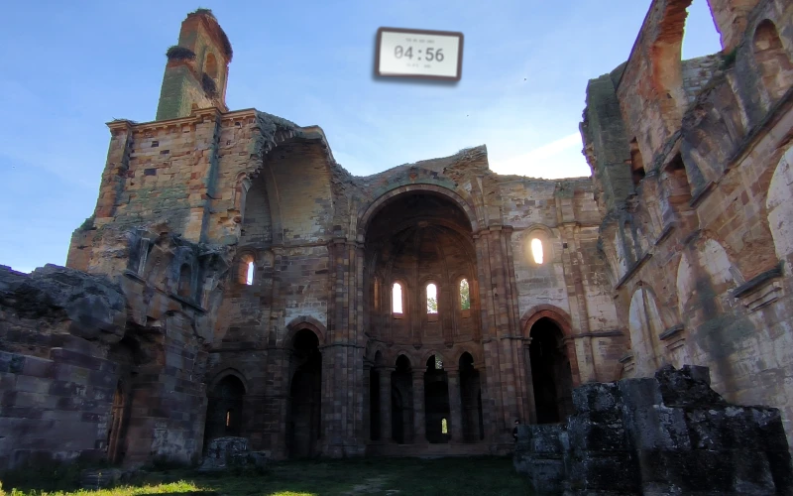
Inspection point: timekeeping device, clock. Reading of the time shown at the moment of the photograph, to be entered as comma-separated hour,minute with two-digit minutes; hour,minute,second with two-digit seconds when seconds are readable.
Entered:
4,56
